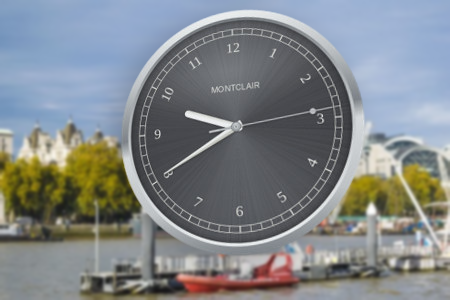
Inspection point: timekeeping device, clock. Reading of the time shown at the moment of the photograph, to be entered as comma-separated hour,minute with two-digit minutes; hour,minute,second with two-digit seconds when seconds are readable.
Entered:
9,40,14
